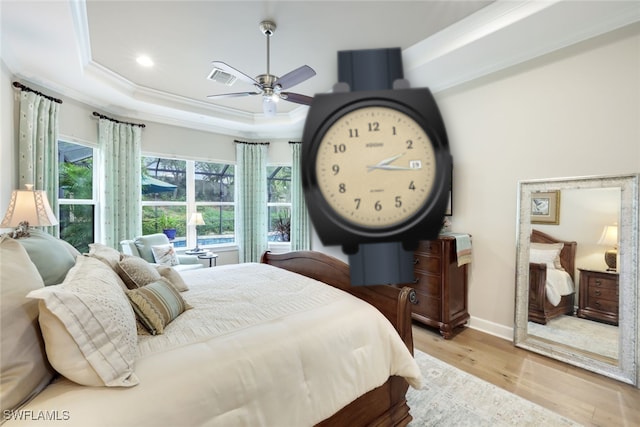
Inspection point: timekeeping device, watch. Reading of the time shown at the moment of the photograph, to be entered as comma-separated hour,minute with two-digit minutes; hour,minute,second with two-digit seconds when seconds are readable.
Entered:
2,16
